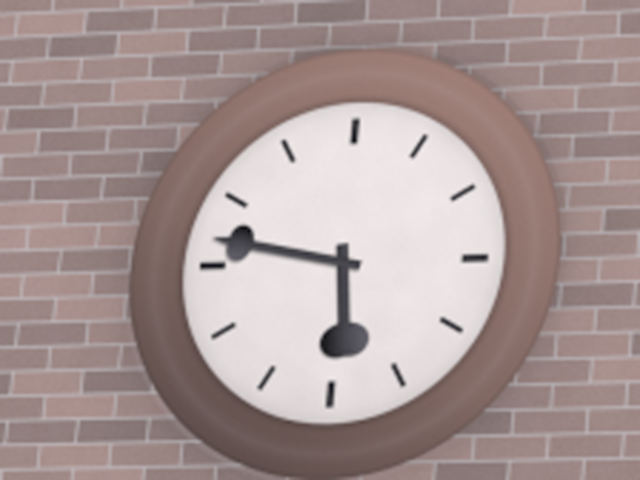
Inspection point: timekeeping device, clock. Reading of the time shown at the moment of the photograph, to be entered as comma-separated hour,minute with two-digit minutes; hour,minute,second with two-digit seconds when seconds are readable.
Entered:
5,47
